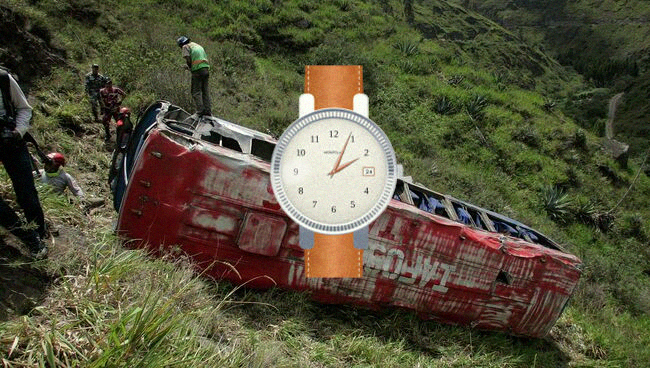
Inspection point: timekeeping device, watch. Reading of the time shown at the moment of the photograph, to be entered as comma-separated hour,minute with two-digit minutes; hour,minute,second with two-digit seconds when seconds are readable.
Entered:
2,04
